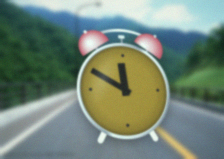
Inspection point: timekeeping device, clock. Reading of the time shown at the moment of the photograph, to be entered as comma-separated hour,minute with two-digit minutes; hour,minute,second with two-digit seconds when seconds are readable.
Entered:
11,50
